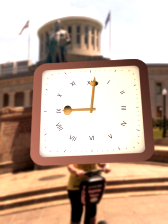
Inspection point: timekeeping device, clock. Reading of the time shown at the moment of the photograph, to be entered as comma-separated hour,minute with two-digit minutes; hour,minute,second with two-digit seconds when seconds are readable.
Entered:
9,01
